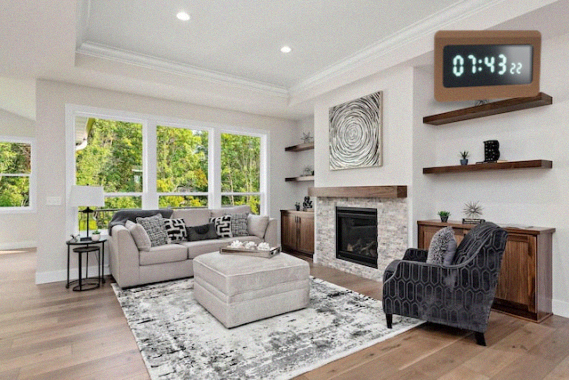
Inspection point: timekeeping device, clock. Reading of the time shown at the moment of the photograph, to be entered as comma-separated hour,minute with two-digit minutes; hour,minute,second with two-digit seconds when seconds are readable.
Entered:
7,43,22
